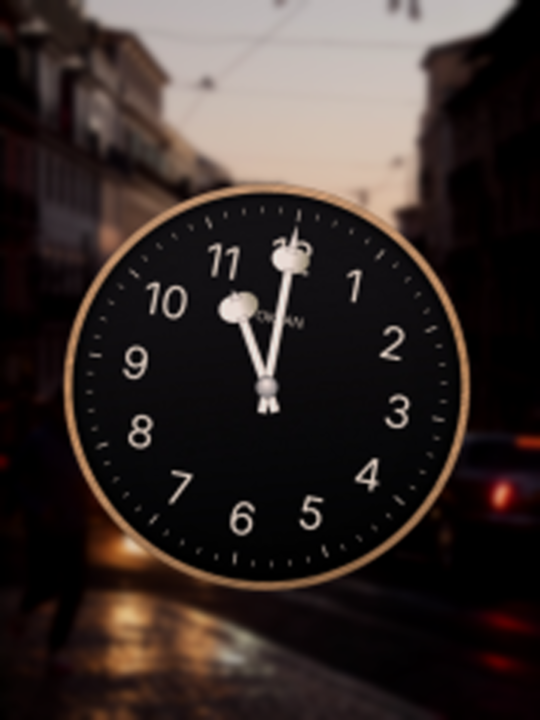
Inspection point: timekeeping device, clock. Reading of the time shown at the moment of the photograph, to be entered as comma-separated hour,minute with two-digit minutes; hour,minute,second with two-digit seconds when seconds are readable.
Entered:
11,00
